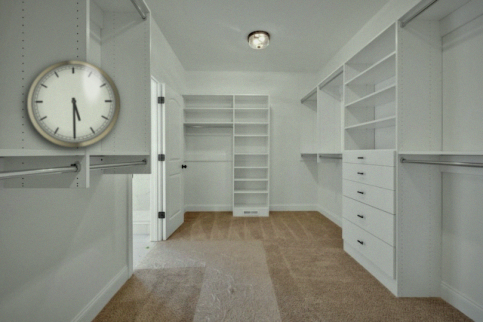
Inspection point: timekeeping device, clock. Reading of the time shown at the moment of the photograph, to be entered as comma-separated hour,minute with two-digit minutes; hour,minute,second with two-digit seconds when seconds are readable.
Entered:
5,30
